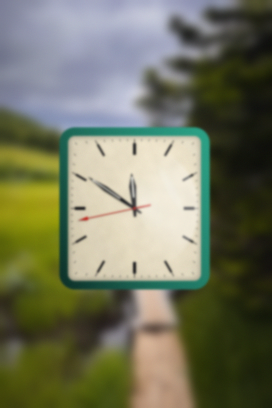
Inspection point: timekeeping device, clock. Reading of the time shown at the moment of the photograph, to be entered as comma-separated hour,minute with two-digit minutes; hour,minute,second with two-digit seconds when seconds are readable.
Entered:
11,50,43
